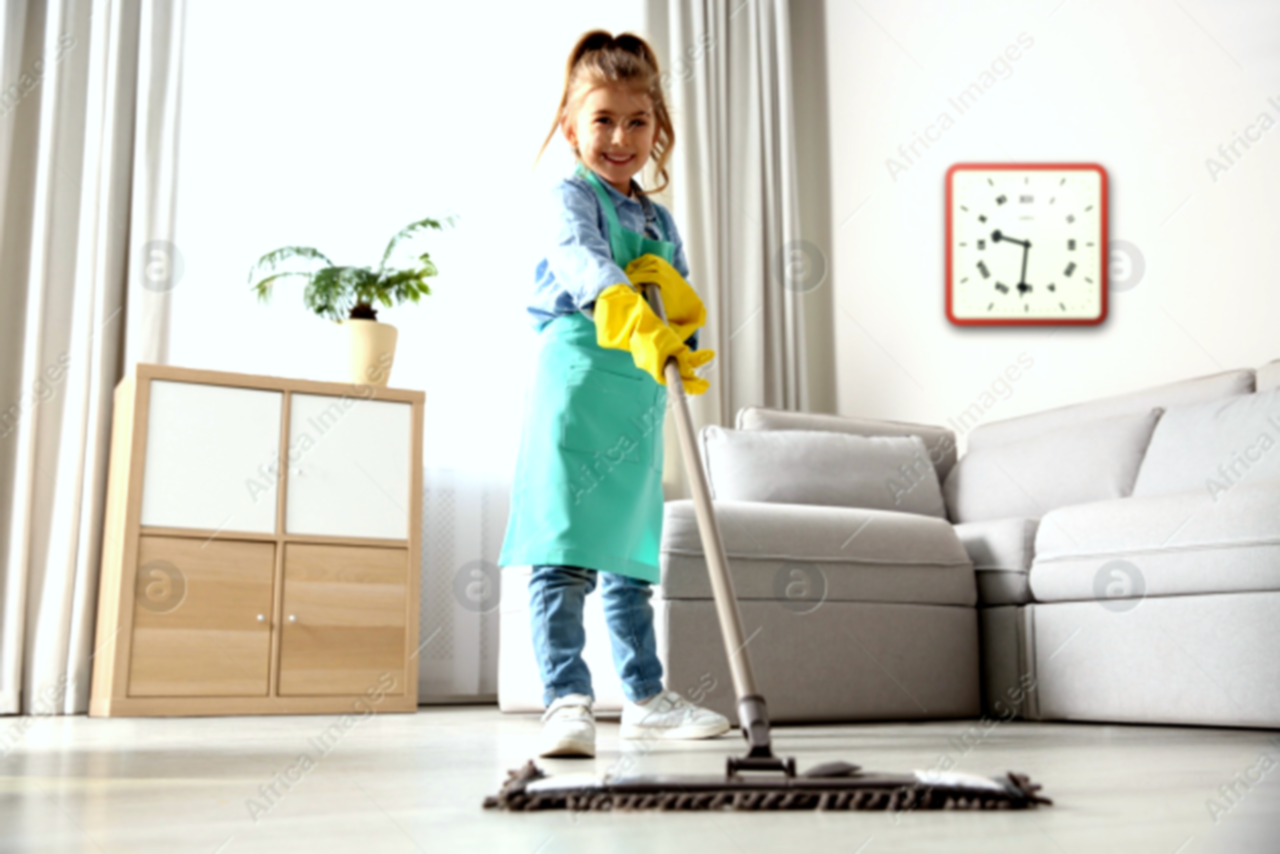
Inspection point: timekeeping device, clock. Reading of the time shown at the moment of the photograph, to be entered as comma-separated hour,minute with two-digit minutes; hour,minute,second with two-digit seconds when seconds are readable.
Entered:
9,31
